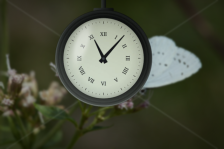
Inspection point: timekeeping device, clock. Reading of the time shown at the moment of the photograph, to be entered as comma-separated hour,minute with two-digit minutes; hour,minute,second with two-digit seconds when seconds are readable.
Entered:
11,07
